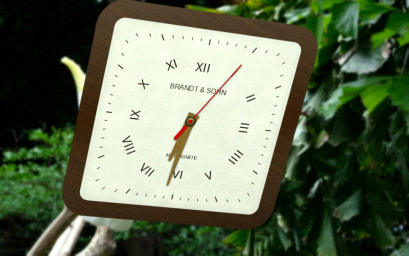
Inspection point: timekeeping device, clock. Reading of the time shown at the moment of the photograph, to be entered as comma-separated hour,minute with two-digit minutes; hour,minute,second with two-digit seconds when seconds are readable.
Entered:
6,31,05
